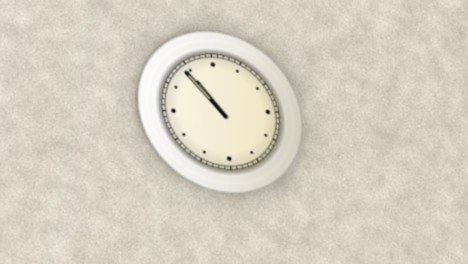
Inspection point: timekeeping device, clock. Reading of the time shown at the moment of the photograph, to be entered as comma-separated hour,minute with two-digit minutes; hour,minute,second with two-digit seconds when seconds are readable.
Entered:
10,54
